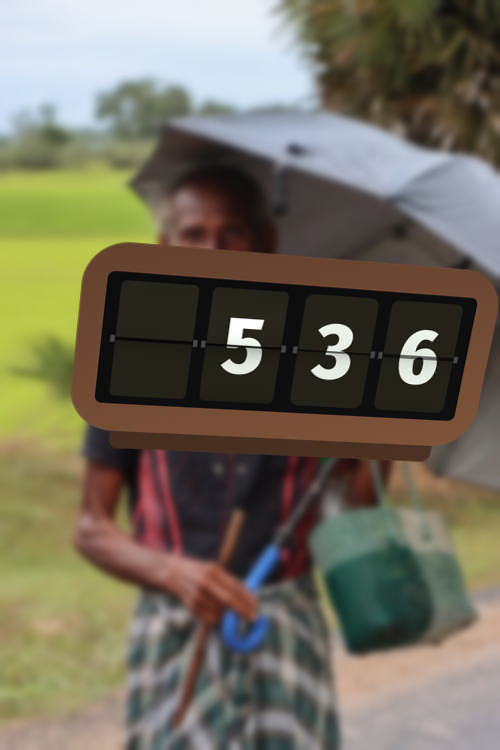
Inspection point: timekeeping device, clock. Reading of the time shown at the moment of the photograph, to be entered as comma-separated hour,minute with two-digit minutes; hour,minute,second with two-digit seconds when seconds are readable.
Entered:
5,36
